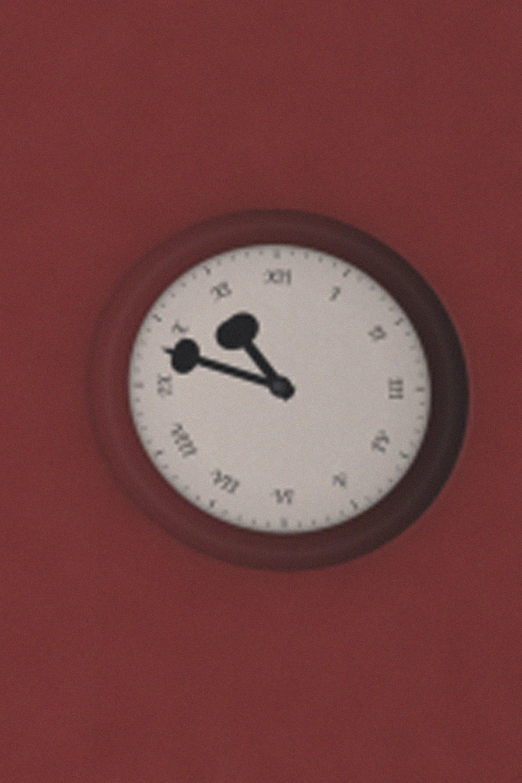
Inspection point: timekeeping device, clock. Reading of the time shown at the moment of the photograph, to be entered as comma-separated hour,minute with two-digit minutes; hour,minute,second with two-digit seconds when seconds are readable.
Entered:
10,48
